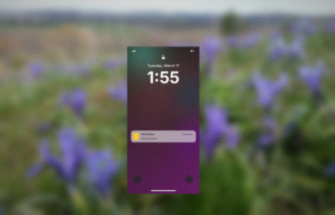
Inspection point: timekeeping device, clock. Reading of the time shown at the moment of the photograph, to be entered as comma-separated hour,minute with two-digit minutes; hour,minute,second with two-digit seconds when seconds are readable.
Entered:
1,55
